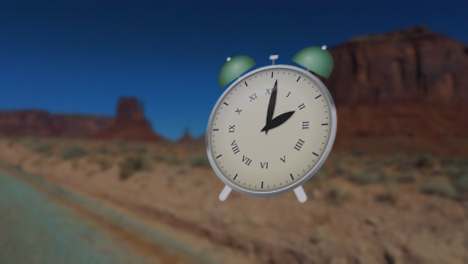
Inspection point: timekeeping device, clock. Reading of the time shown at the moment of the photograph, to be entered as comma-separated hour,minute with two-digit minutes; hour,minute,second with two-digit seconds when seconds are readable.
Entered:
2,01
